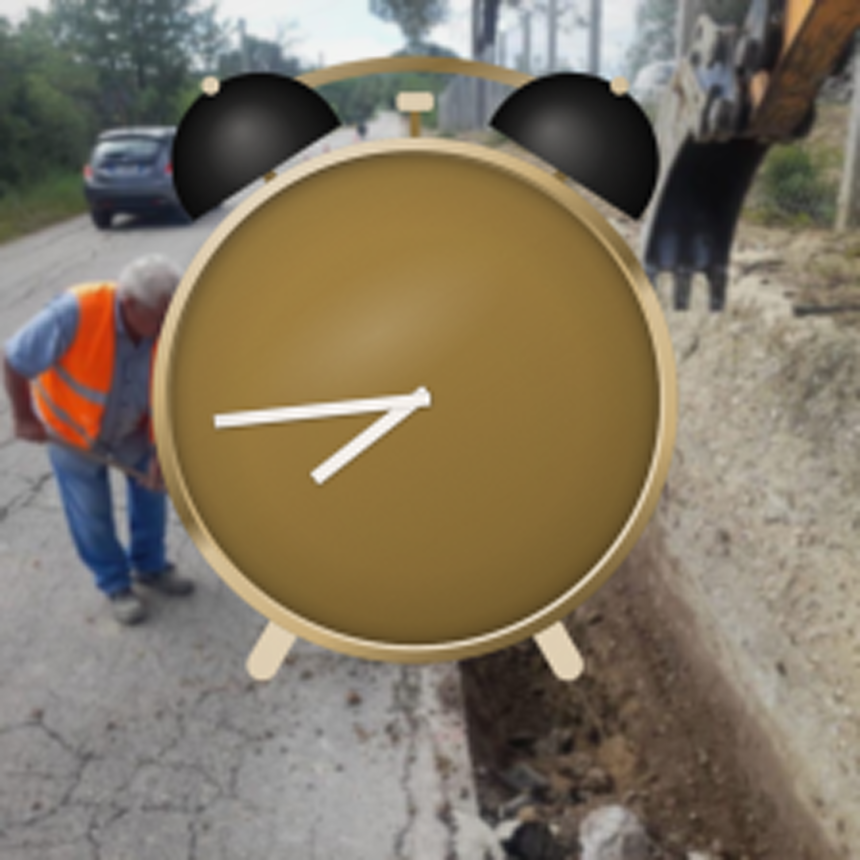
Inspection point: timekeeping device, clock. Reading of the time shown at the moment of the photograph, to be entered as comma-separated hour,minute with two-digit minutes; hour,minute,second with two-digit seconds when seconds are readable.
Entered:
7,44
